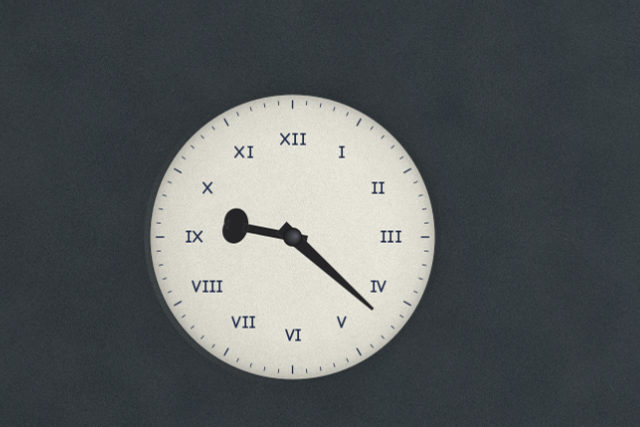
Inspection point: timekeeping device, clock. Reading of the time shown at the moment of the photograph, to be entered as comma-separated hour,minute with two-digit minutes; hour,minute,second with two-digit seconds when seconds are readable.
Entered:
9,22
